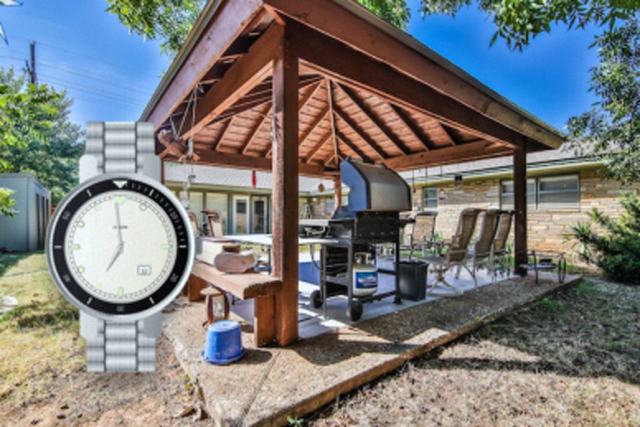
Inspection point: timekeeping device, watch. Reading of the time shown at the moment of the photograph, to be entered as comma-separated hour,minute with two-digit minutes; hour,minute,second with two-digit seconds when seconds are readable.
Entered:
6,59
